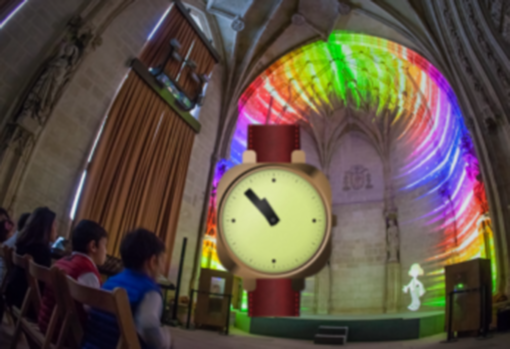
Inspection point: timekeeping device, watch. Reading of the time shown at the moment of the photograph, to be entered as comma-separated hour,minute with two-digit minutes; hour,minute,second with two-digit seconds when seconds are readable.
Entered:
10,53
